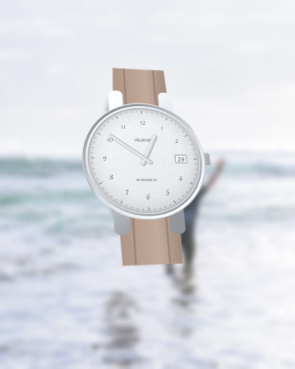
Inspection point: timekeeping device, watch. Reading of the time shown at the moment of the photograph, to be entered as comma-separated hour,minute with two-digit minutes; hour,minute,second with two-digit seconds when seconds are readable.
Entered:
12,51
